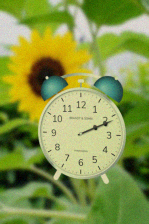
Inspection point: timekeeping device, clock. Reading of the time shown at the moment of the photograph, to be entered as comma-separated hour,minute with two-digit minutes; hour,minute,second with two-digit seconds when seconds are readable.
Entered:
2,11
